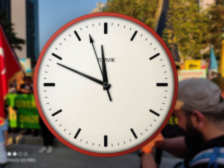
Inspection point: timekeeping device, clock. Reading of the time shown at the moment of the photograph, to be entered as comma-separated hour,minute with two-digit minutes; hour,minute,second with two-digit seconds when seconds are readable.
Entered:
11,48,57
